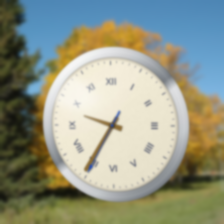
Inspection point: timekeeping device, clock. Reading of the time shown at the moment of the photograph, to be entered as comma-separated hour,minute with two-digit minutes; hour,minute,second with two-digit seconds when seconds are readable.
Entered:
9,35,35
